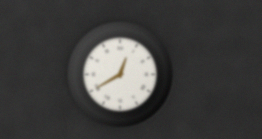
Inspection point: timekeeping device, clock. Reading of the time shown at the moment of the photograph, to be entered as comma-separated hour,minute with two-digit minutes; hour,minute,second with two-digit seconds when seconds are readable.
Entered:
12,40
